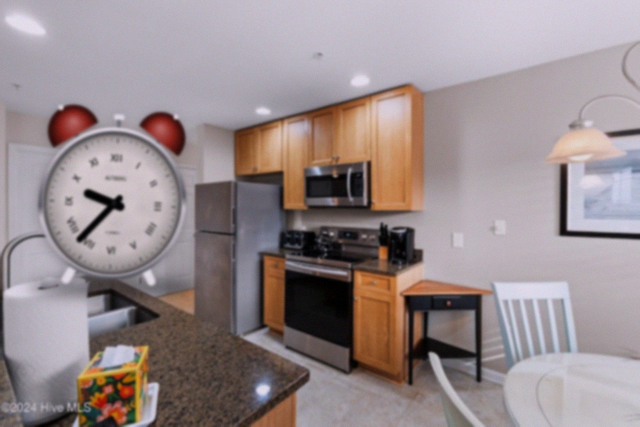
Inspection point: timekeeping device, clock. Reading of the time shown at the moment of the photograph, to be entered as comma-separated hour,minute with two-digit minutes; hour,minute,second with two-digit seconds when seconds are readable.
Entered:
9,37
